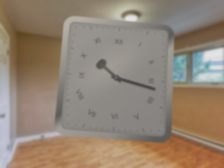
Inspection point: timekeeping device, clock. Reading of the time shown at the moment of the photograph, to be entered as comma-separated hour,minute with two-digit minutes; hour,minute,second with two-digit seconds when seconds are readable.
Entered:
10,17
